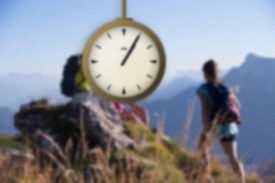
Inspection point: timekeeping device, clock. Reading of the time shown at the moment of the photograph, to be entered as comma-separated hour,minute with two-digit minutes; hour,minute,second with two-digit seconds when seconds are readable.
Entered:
1,05
